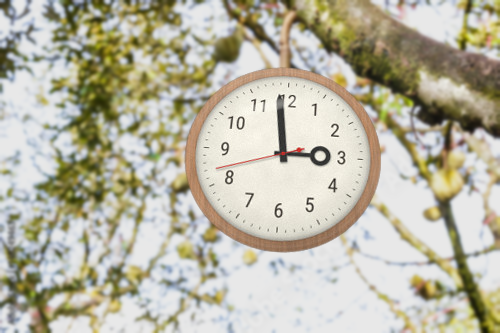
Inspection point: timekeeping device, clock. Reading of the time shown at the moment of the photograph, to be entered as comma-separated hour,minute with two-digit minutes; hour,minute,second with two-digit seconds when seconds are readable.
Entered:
2,58,42
